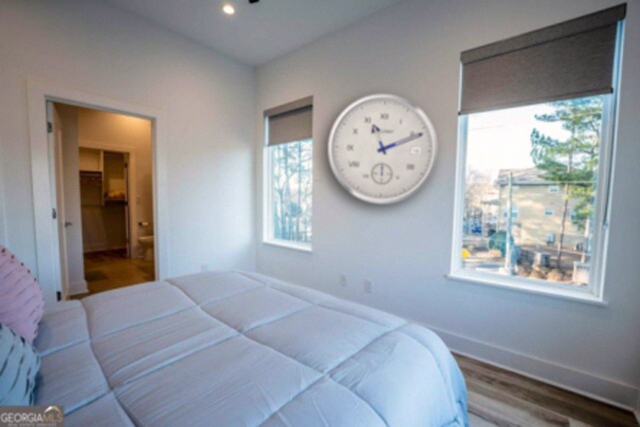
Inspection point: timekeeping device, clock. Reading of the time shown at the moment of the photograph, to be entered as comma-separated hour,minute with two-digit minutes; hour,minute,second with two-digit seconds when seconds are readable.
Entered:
11,11
